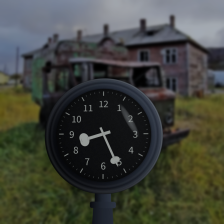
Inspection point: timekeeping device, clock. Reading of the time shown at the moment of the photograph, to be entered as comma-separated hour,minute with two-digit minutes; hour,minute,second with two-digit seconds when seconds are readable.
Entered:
8,26
